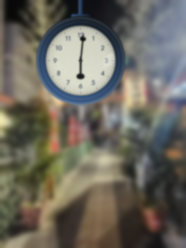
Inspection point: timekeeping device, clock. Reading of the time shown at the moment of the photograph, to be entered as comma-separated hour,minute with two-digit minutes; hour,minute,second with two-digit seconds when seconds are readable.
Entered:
6,01
